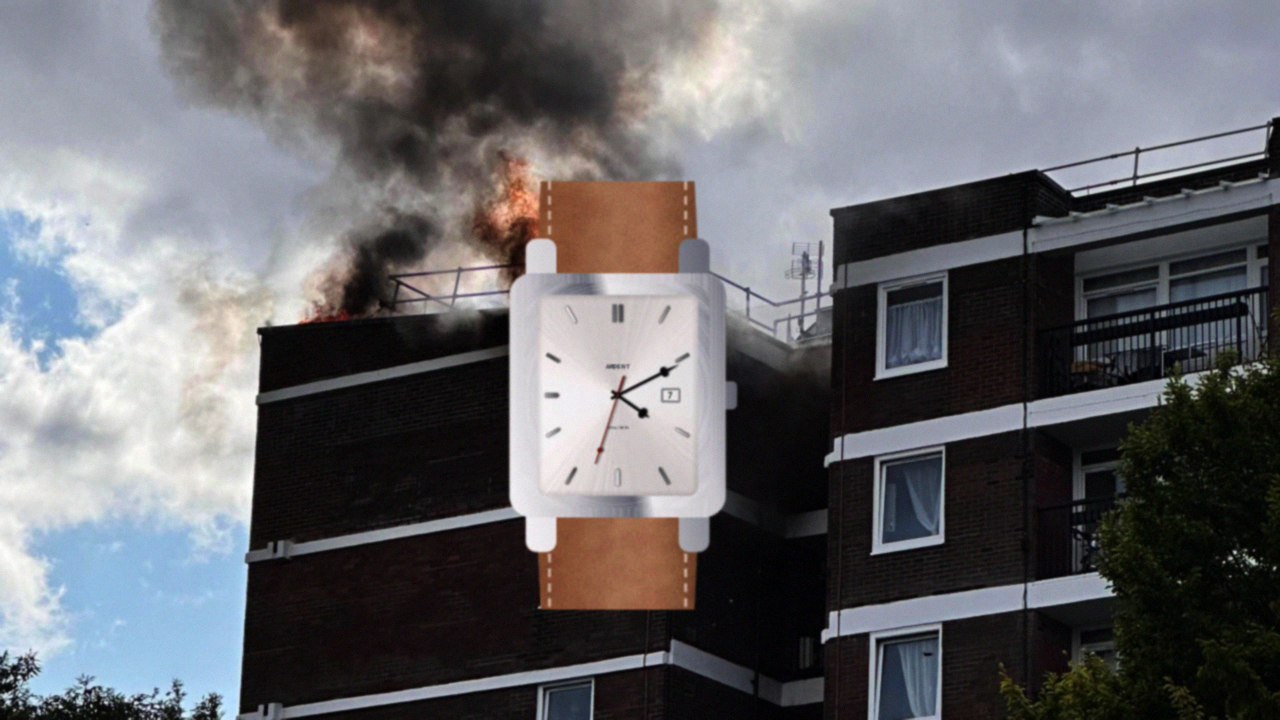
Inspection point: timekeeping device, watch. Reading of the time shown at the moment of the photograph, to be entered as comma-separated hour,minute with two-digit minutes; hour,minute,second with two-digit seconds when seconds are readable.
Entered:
4,10,33
